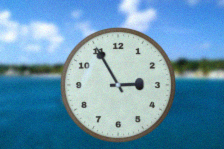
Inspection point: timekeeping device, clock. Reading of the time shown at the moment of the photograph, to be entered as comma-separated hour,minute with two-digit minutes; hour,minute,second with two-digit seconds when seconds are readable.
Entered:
2,55
